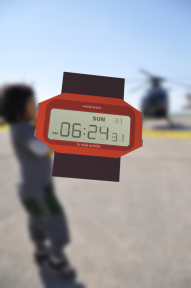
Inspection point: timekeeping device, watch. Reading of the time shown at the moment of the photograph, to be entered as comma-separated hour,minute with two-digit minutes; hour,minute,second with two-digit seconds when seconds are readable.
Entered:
6,24,31
